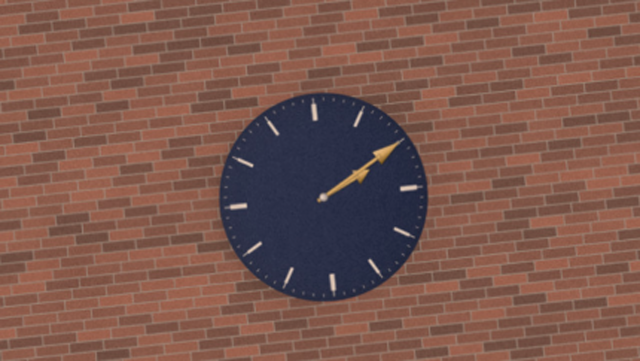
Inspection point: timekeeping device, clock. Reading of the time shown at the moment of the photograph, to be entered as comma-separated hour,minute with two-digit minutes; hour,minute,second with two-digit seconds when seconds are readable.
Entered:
2,10
